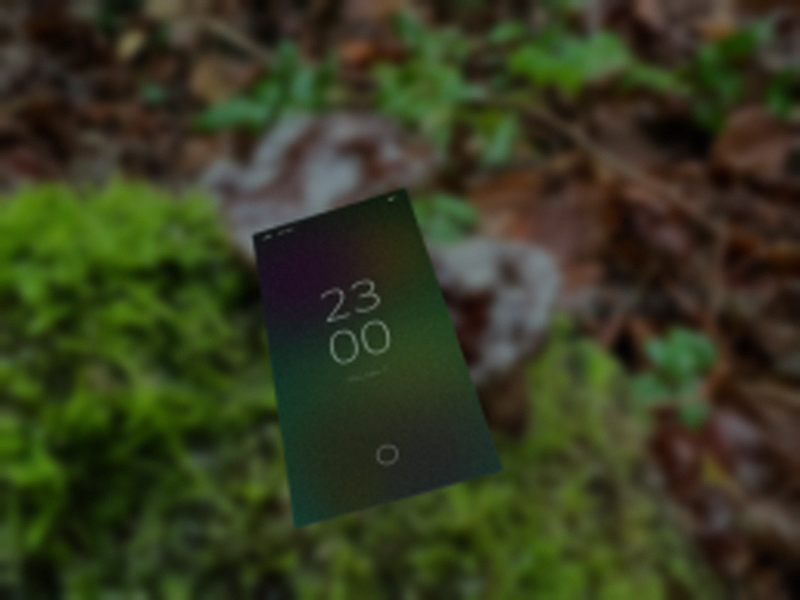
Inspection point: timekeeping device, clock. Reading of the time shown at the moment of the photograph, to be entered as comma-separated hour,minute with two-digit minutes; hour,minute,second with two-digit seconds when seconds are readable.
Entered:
23,00
